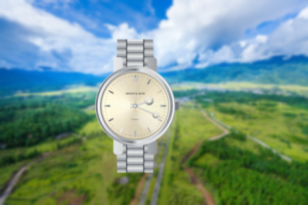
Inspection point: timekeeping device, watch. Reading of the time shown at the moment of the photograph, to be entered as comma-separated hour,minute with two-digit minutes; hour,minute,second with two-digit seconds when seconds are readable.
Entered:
2,19
